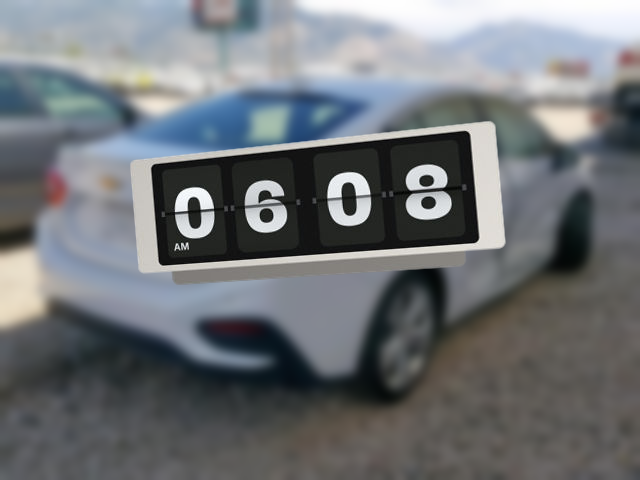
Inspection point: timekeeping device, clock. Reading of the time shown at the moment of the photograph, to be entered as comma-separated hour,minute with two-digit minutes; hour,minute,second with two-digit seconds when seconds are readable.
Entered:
6,08
